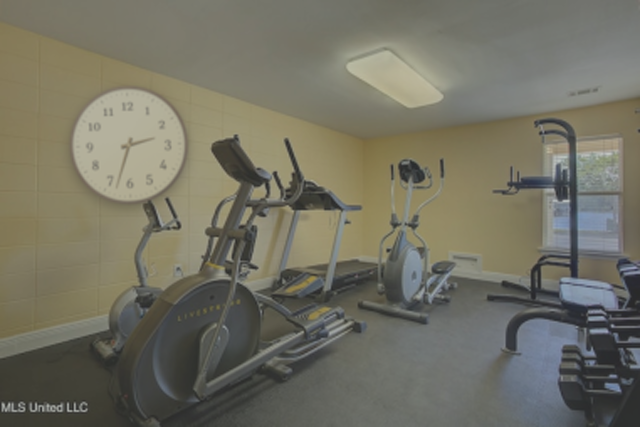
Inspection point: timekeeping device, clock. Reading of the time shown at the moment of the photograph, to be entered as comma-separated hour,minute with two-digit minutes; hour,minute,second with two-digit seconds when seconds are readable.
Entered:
2,33
